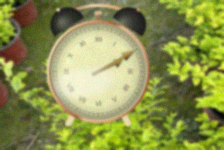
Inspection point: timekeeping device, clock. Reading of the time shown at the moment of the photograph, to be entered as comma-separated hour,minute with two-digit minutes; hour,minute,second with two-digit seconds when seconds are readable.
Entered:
2,10
